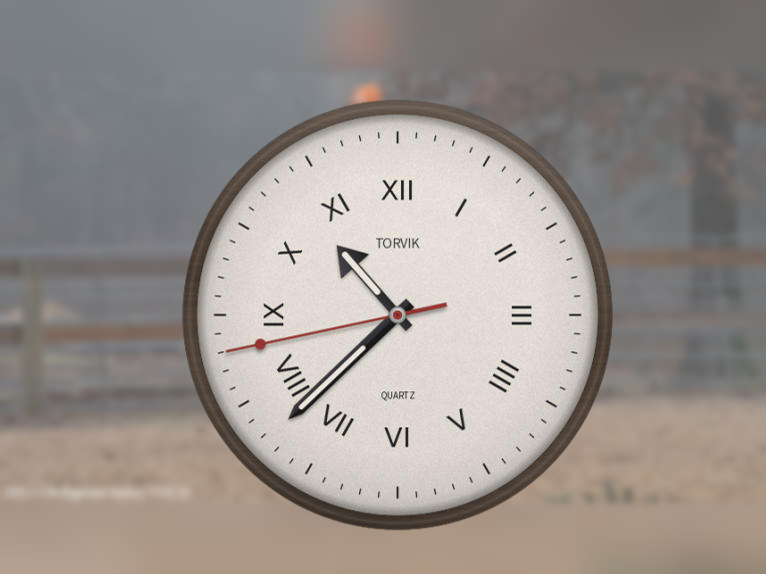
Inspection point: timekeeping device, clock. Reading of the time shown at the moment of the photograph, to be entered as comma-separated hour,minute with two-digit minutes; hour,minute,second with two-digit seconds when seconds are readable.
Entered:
10,37,43
